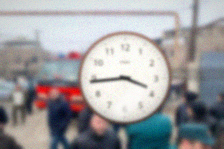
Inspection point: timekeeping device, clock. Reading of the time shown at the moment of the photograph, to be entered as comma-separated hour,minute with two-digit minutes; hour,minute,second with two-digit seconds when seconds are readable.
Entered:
3,44
